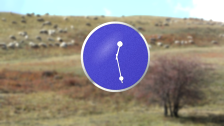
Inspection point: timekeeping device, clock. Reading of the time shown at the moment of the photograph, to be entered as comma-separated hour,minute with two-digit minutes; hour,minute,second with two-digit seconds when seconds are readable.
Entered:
12,28
